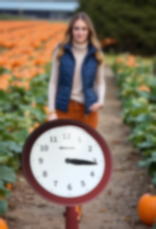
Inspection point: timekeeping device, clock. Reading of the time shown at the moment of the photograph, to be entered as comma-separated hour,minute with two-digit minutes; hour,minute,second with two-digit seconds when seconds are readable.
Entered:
3,16
